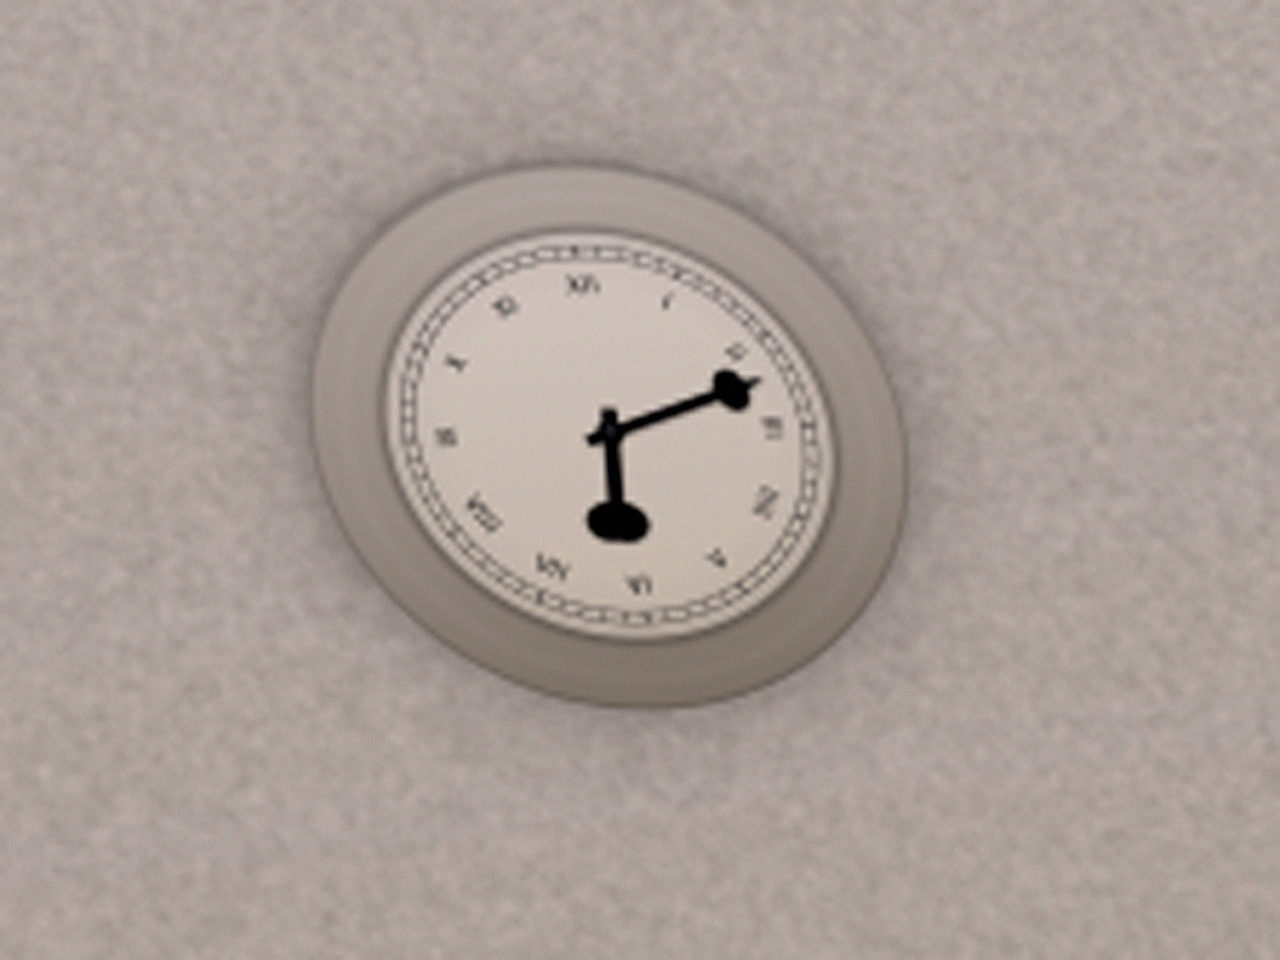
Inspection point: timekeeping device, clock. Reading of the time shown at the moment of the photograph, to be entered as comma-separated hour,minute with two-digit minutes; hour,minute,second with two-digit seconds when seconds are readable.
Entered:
6,12
